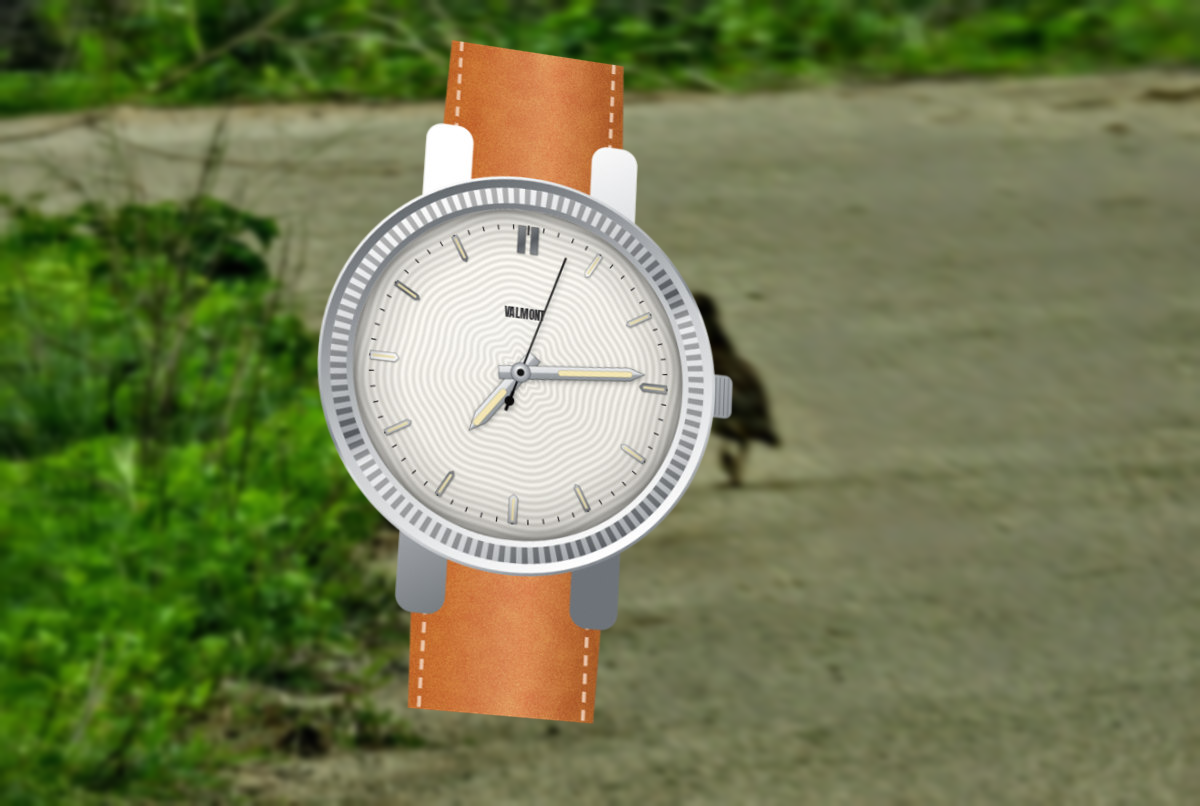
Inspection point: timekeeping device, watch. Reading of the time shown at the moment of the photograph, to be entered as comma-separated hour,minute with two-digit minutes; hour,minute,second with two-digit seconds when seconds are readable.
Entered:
7,14,03
